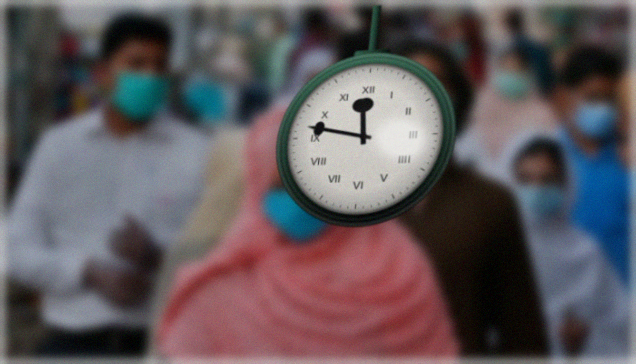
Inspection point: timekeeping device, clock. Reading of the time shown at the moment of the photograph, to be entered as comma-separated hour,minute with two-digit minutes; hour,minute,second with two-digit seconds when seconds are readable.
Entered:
11,47
